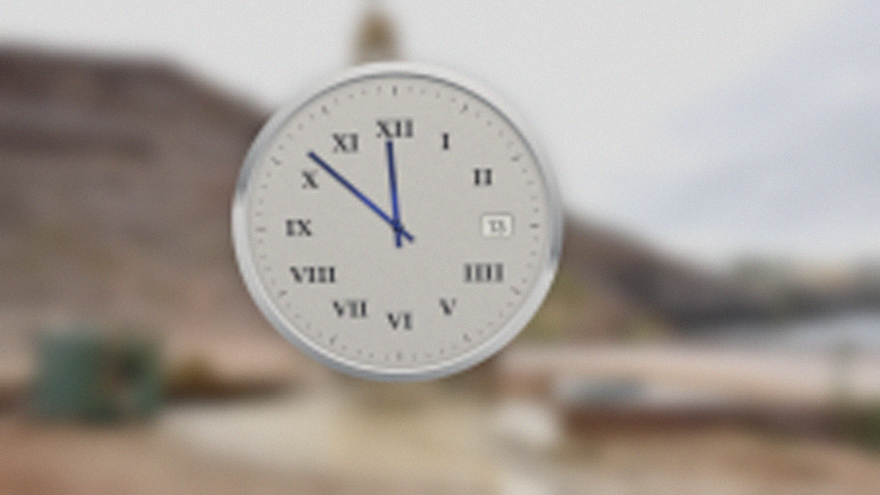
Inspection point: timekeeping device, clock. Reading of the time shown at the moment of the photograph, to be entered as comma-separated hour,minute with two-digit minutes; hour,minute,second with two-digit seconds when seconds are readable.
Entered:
11,52
